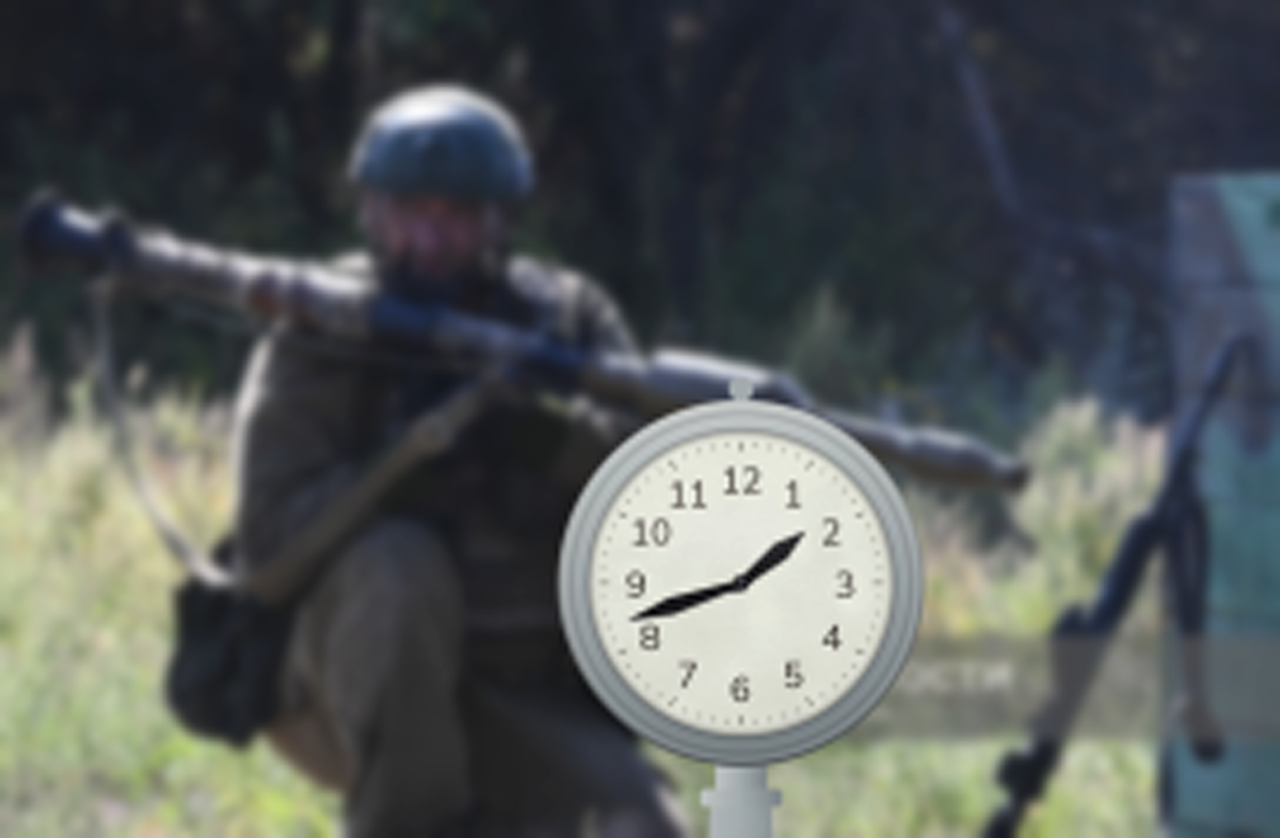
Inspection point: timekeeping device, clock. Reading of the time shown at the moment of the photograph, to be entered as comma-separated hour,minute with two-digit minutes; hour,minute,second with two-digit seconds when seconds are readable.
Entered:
1,42
